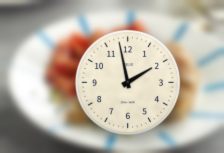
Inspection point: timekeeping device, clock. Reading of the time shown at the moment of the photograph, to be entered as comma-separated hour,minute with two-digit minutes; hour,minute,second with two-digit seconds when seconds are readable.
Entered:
1,58
